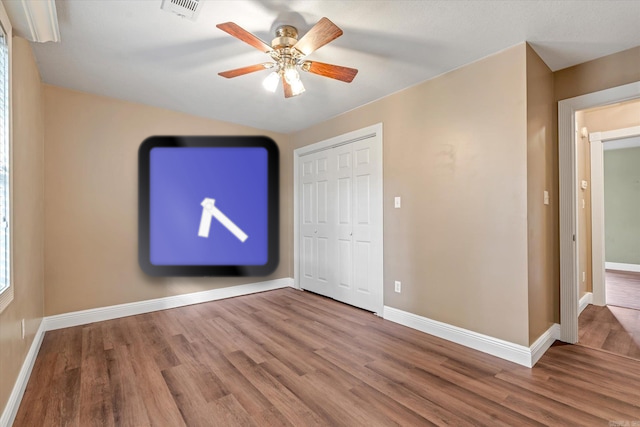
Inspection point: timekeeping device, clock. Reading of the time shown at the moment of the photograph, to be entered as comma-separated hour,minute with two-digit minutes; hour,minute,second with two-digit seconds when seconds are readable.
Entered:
6,22
